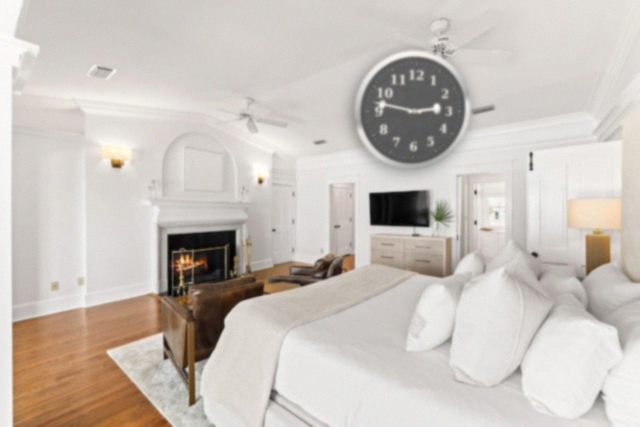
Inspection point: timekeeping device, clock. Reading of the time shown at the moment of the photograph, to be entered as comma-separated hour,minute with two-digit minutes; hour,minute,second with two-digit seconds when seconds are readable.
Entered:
2,47
